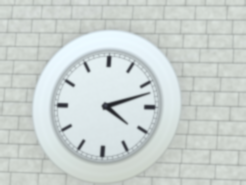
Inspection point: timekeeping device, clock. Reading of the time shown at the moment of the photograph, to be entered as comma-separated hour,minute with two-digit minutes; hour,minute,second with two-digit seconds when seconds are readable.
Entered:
4,12
